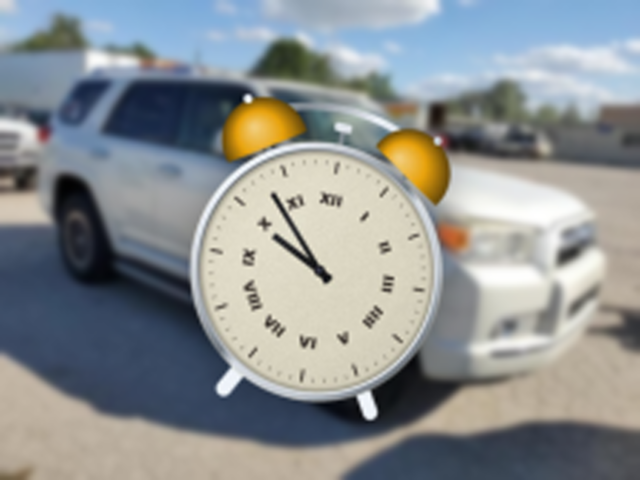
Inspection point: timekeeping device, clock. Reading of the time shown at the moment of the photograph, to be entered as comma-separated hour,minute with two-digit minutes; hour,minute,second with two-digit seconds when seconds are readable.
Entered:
9,53
